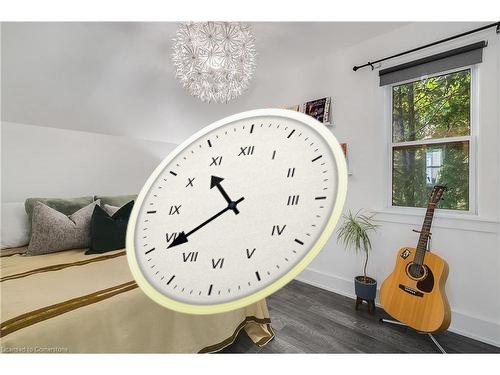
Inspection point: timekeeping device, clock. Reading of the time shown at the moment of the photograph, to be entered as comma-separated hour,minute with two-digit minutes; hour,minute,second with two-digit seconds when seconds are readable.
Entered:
10,39
